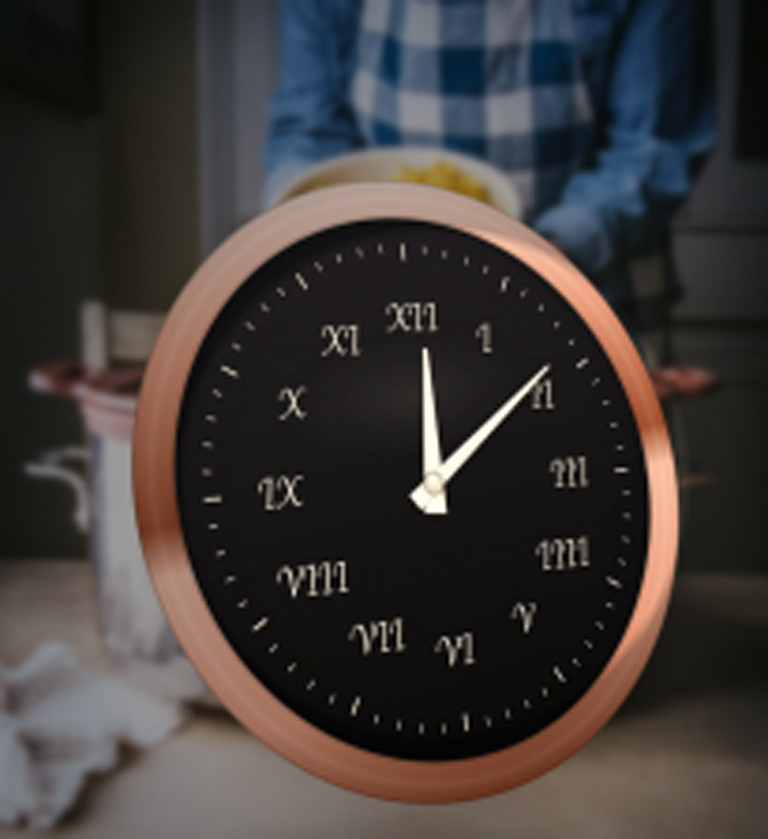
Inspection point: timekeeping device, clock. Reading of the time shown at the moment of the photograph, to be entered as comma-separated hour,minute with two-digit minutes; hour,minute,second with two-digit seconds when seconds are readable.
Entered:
12,09
